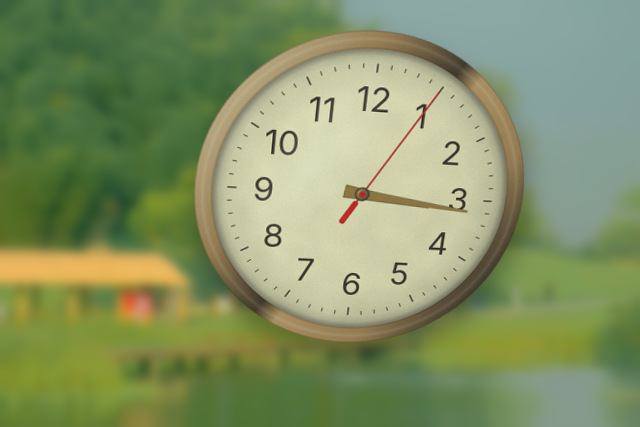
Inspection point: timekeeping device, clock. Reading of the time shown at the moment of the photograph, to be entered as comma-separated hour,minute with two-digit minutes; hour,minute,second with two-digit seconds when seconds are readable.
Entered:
3,16,05
